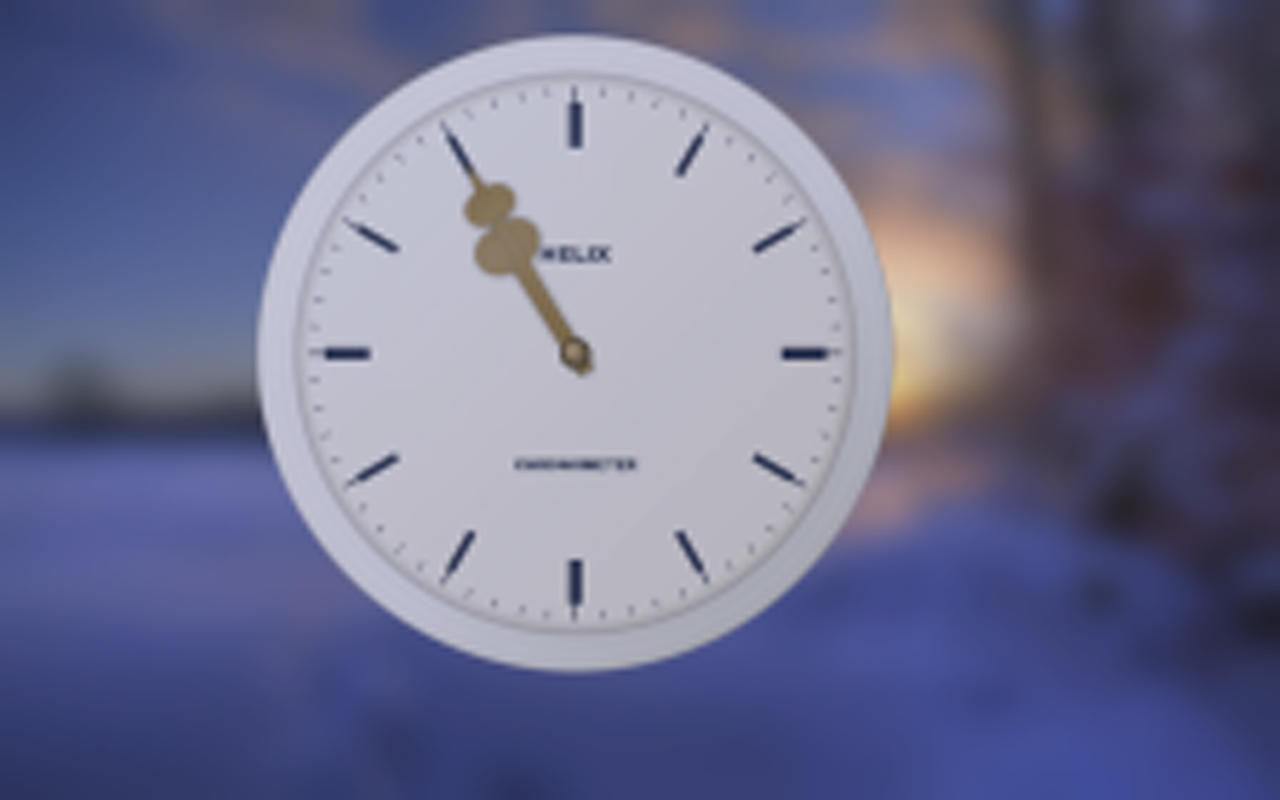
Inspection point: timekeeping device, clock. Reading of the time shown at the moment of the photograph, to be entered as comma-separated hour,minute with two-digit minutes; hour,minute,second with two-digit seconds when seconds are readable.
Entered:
10,55
